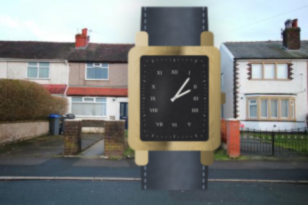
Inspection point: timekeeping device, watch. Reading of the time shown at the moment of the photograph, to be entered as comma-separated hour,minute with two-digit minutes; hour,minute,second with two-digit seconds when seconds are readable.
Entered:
2,06
